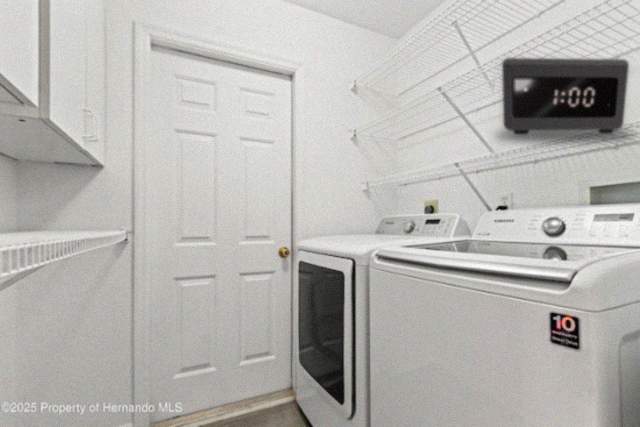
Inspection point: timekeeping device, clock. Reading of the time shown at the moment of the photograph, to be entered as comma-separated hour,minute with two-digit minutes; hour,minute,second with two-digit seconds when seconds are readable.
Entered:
1,00
